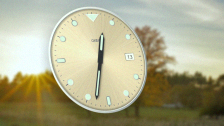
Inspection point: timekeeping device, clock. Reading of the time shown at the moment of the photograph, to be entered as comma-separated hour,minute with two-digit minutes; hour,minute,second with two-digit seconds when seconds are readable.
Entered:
12,33
